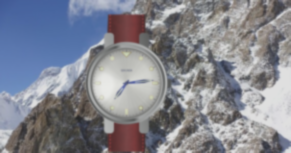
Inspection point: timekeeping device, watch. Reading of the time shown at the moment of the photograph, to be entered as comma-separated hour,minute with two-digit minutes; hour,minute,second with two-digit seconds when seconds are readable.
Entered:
7,14
